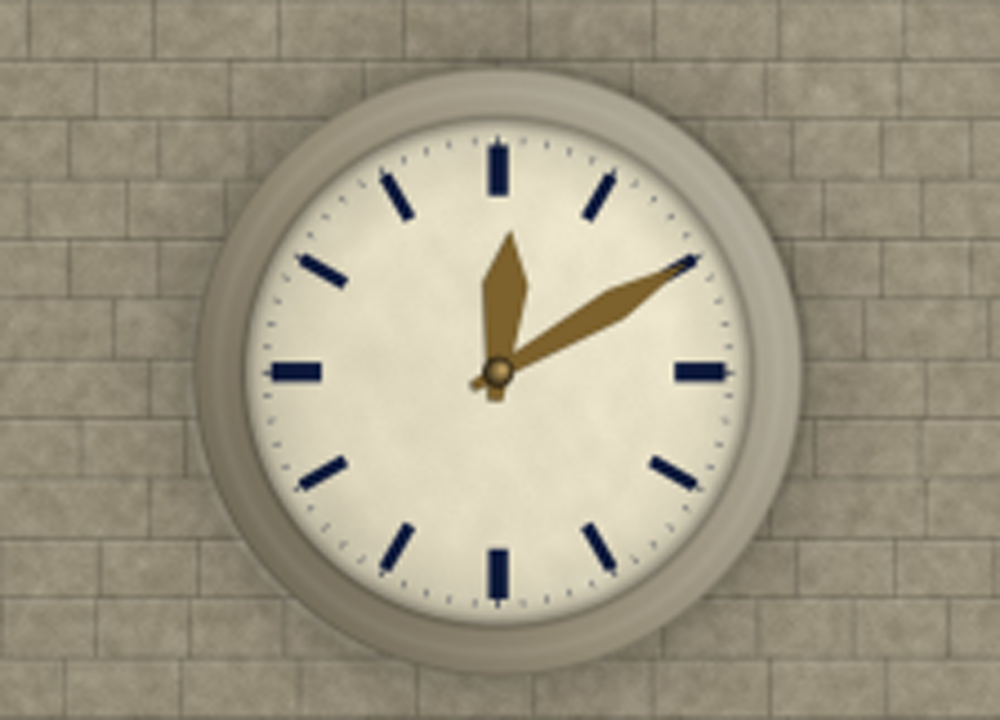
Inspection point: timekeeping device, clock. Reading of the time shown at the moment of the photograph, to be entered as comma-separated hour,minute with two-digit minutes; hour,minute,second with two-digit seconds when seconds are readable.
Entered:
12,10
